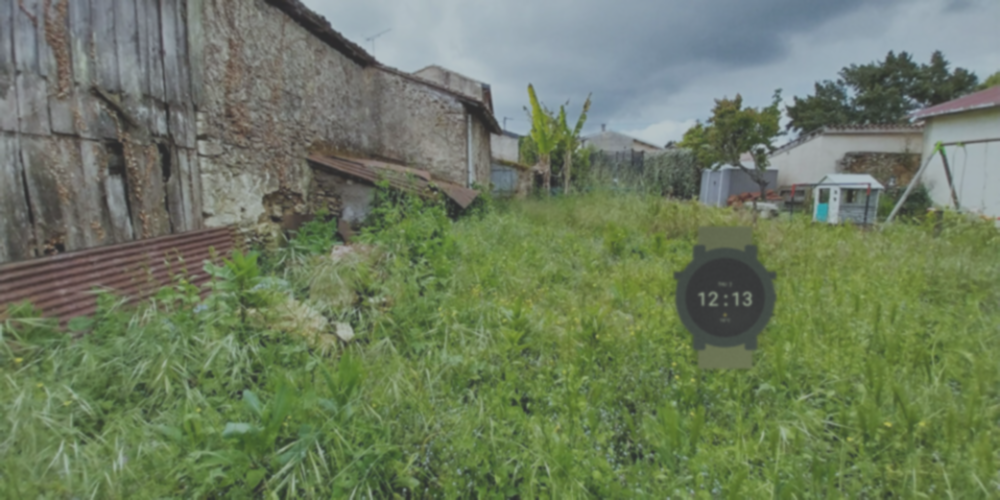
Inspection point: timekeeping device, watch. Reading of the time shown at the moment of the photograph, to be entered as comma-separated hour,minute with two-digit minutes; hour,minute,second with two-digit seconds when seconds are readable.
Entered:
12,13
